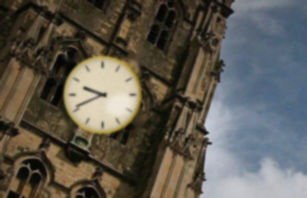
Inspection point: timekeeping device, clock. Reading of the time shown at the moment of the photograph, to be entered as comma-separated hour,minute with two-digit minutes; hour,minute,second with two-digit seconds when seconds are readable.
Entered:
9,41
